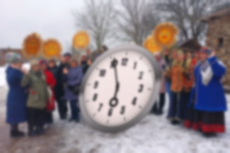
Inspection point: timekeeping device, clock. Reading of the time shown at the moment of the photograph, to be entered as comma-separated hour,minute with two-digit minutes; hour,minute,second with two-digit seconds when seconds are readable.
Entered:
5,56
